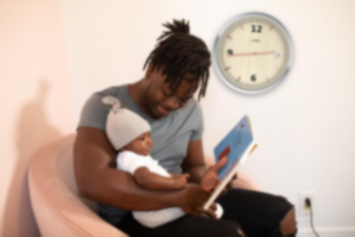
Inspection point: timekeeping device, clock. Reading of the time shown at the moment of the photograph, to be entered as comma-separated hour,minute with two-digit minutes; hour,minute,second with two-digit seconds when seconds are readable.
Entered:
2,44
